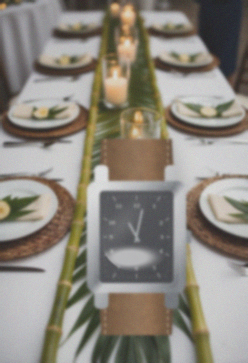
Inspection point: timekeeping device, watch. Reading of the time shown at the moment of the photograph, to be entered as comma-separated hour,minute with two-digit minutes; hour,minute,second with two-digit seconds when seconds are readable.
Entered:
11,02
